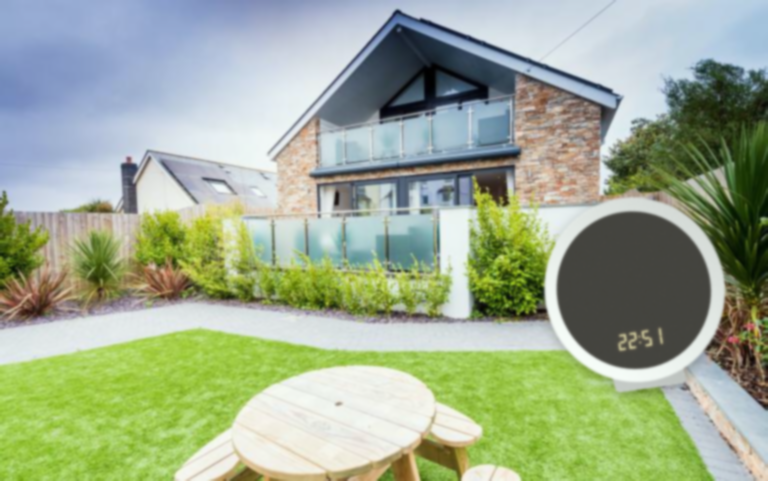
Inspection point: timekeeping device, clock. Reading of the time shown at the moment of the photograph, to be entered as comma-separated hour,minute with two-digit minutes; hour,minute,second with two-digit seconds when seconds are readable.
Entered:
22,51
